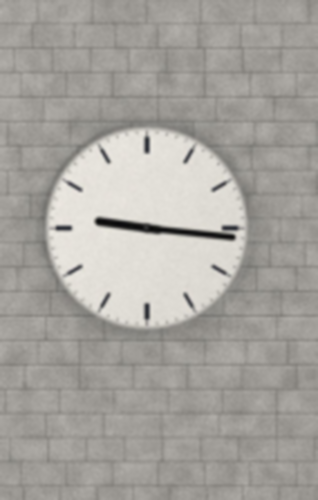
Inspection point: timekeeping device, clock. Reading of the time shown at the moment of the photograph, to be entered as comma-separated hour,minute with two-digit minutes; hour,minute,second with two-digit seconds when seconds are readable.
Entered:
9,16
